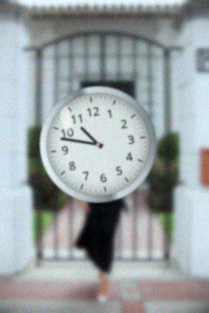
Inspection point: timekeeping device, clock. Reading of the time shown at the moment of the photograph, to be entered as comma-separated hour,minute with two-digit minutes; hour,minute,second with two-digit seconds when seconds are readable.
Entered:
10,48
